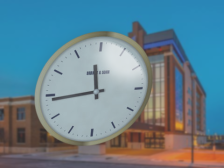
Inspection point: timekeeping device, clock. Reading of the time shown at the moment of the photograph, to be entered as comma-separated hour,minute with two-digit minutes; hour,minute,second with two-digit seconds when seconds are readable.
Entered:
11,44
